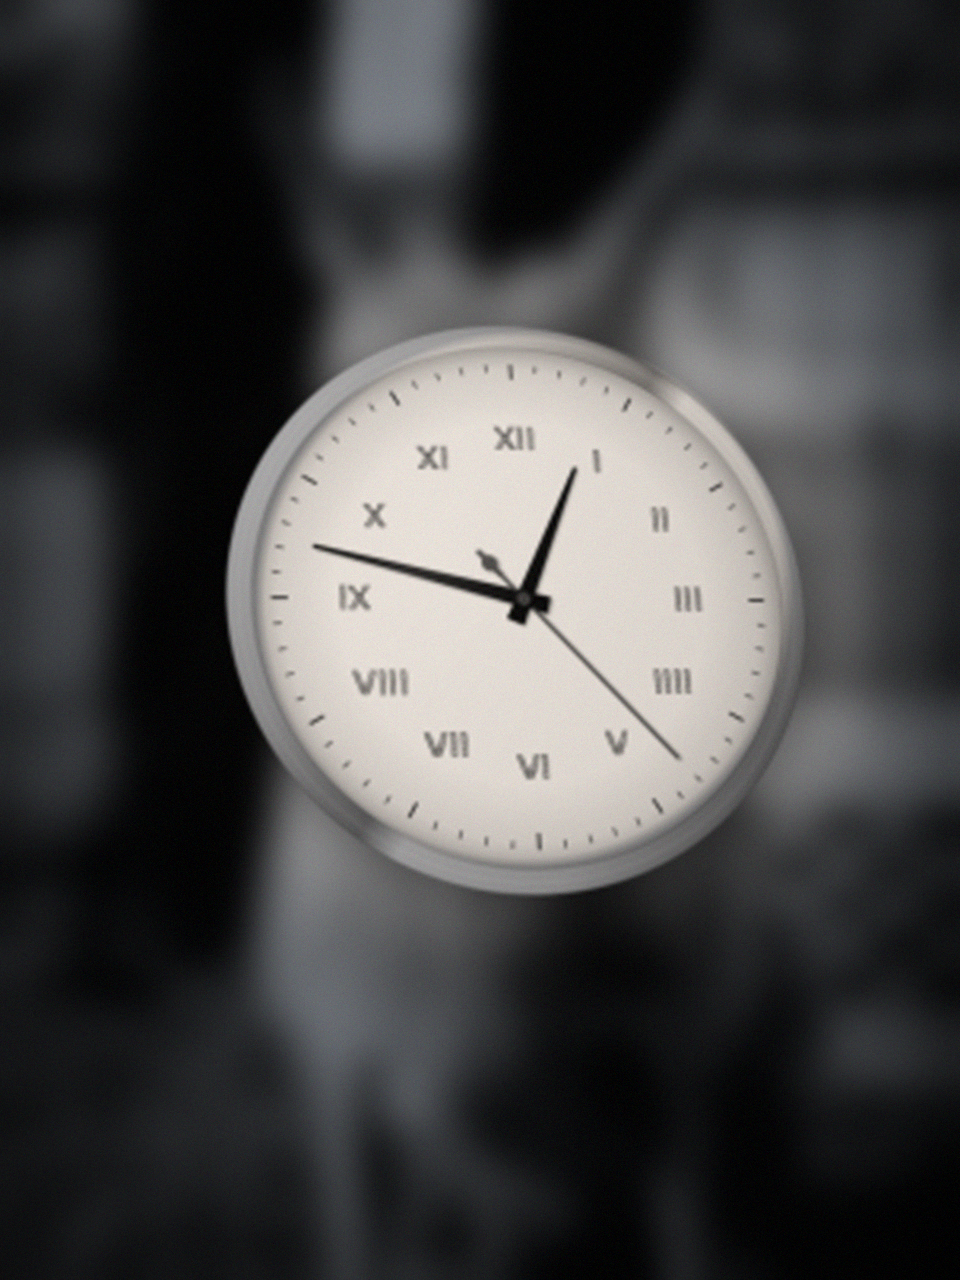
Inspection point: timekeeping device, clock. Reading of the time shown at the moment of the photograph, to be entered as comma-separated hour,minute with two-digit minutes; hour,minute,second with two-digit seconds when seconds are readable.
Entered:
12,47,23
